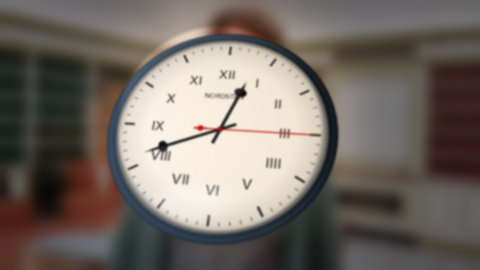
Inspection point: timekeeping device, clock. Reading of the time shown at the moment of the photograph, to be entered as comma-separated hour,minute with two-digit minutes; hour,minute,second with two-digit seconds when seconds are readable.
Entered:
12,41,15
